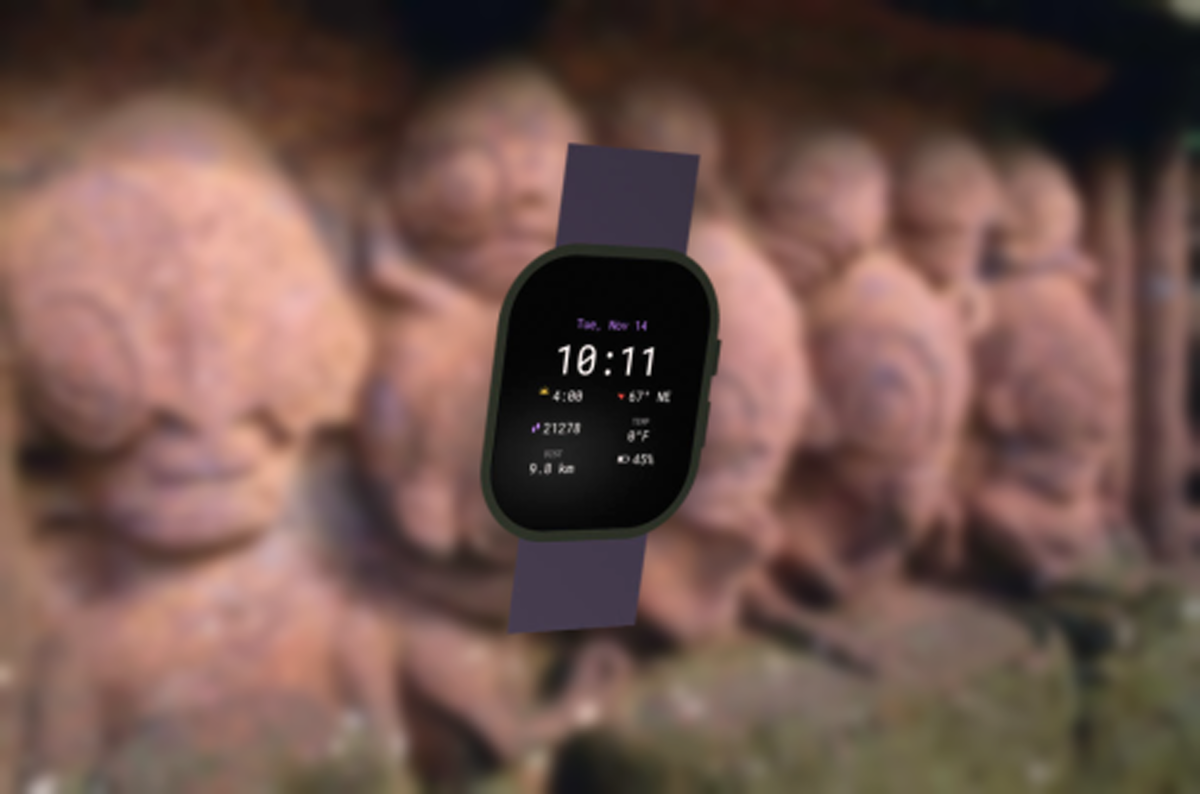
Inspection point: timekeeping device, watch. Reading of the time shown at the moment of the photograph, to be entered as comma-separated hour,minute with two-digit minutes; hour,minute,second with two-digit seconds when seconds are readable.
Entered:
10,11
